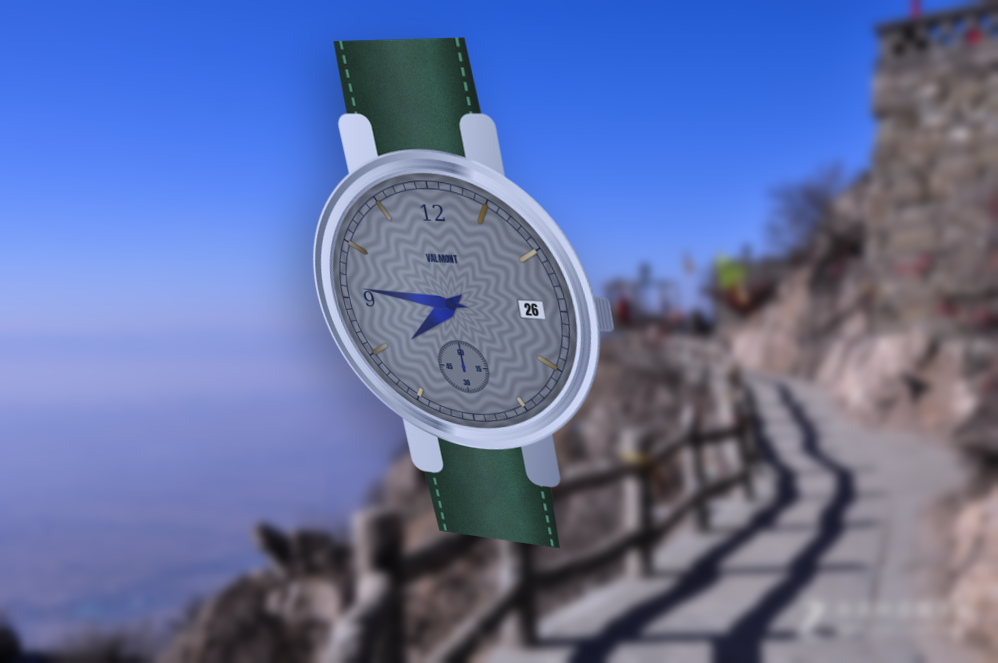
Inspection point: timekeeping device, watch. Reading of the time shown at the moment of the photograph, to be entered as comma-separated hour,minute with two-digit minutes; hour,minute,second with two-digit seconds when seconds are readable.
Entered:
7,46
